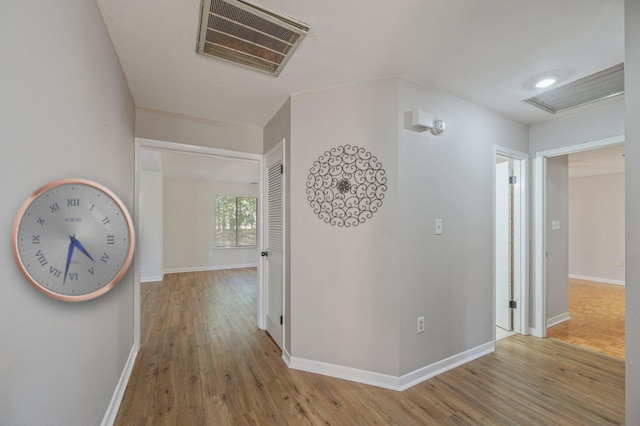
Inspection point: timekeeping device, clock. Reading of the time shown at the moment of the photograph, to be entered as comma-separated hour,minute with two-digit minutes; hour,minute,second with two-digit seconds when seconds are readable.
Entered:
4,32
